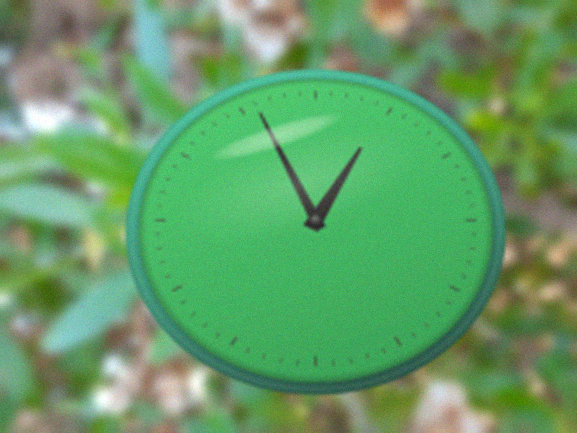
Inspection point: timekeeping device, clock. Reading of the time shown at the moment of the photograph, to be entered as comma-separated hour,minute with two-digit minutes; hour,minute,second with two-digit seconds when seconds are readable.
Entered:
12,56
